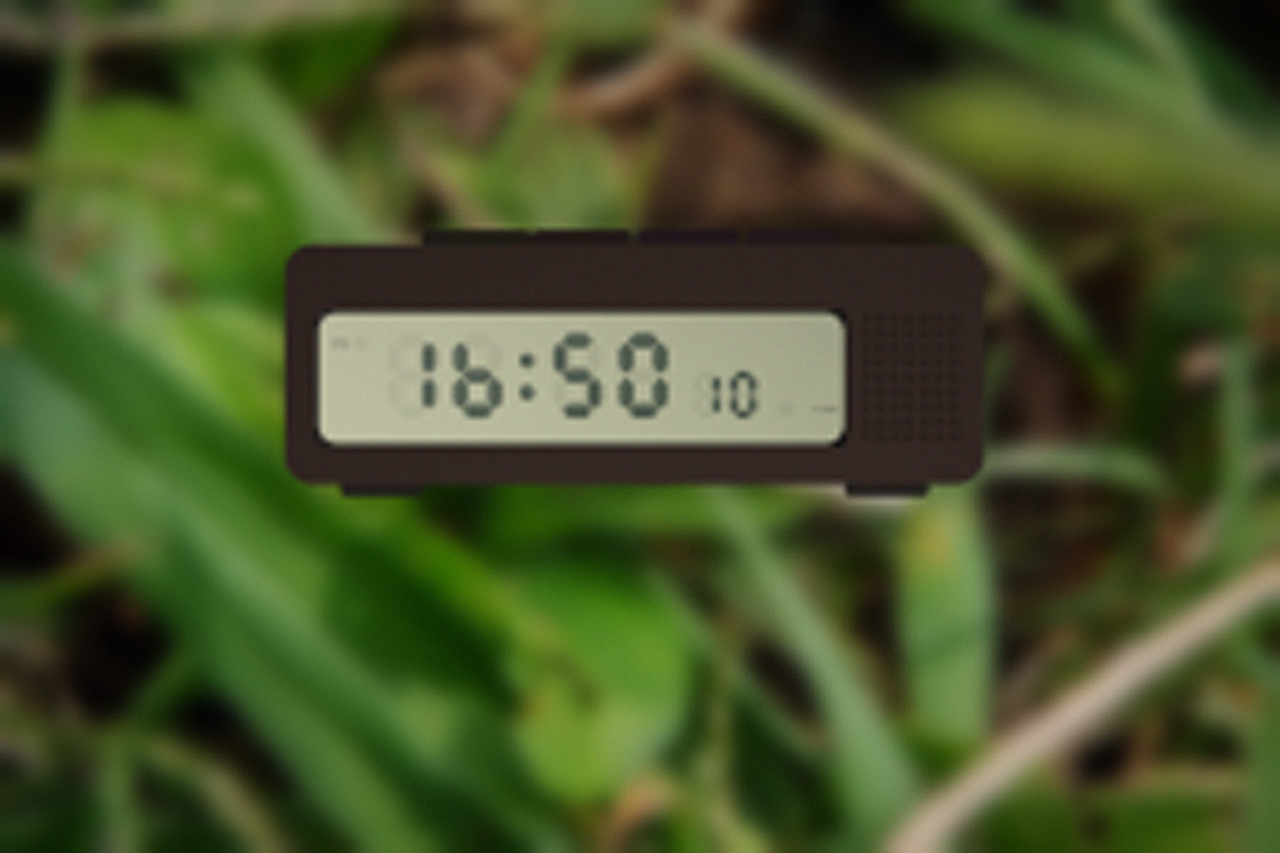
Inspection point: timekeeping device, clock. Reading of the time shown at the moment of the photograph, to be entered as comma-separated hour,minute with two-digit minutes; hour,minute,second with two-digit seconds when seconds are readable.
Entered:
16,50,10
